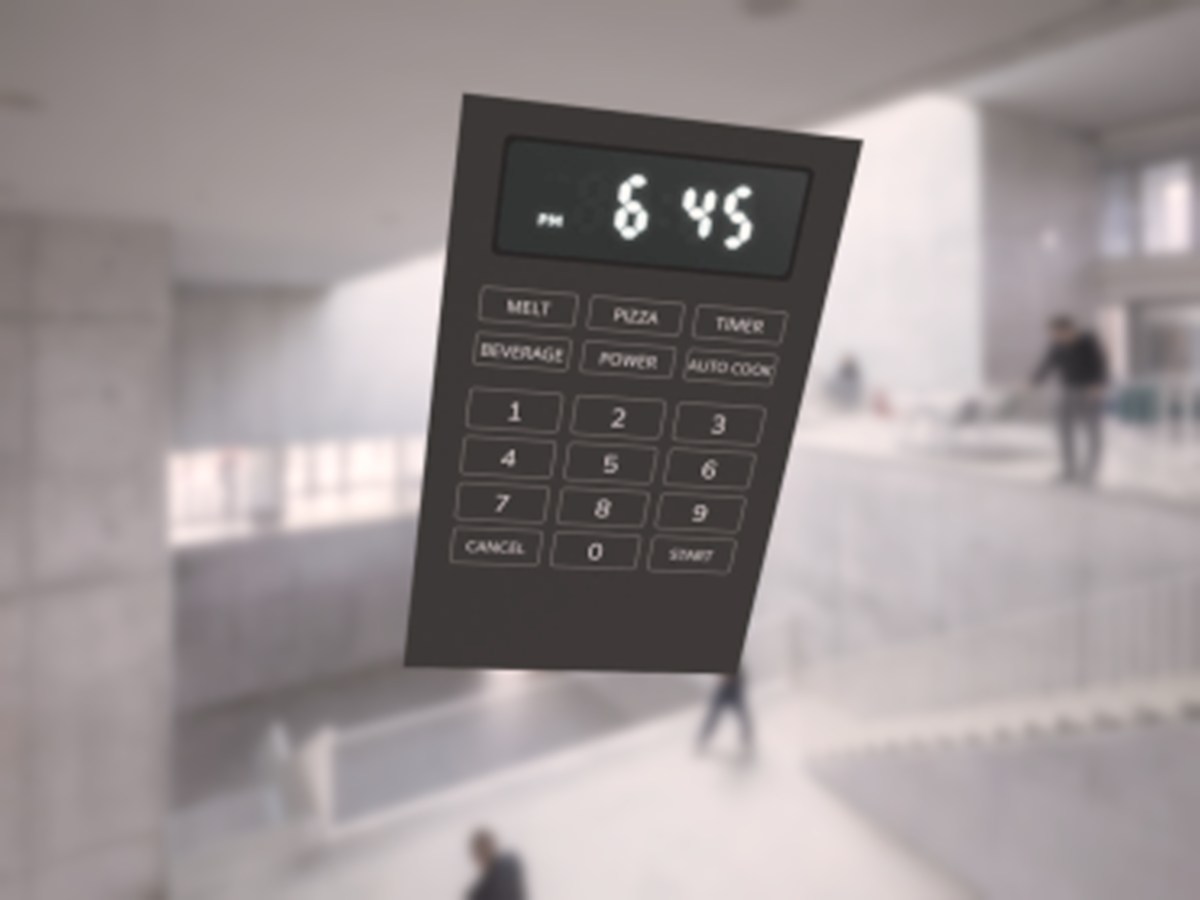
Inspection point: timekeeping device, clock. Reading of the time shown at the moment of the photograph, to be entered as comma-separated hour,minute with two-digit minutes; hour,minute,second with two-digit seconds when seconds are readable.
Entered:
6,45
